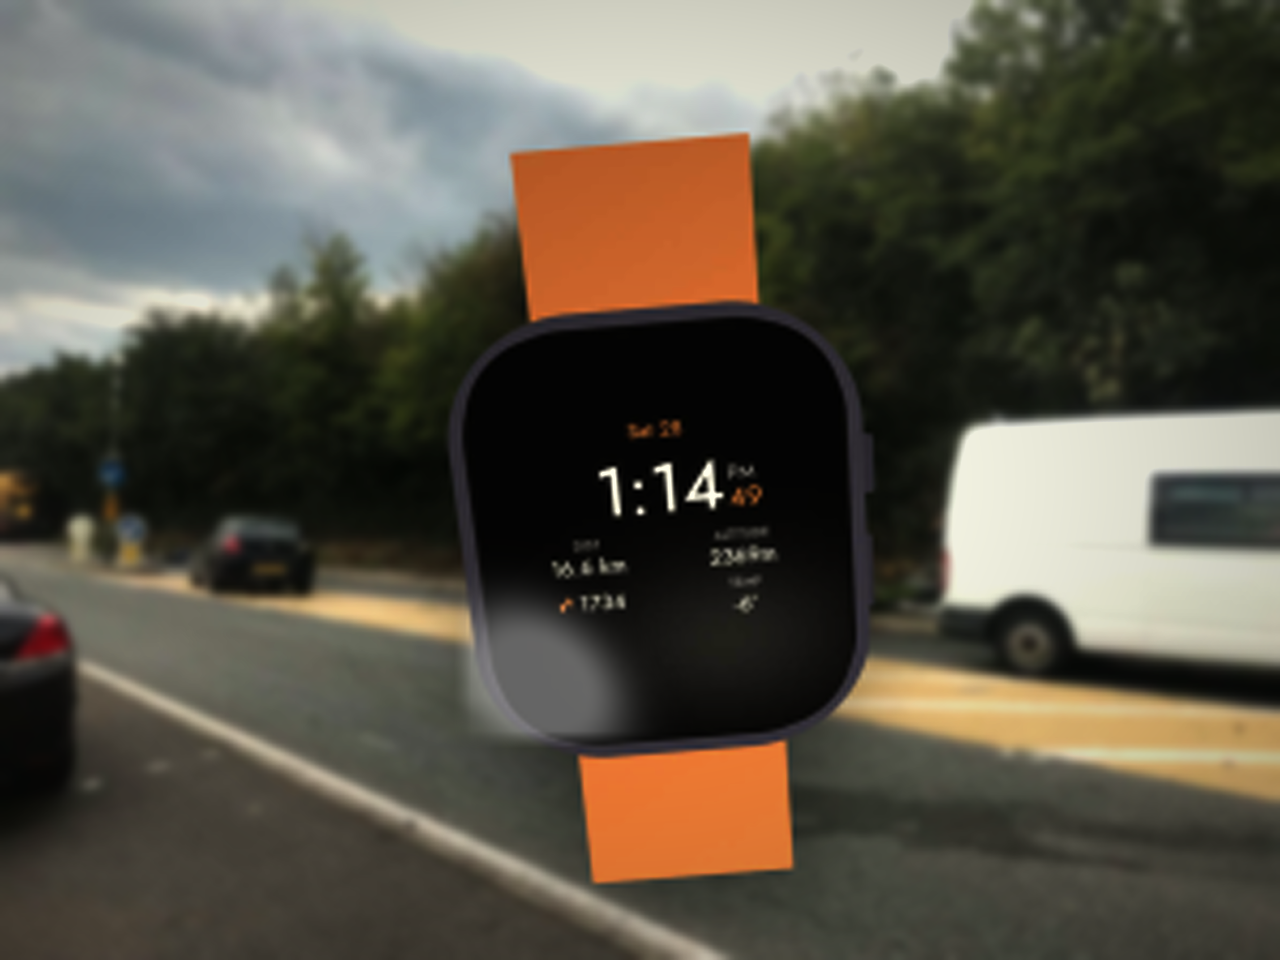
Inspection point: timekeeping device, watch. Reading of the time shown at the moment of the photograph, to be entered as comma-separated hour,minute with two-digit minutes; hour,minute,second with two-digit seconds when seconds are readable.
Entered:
1,14
